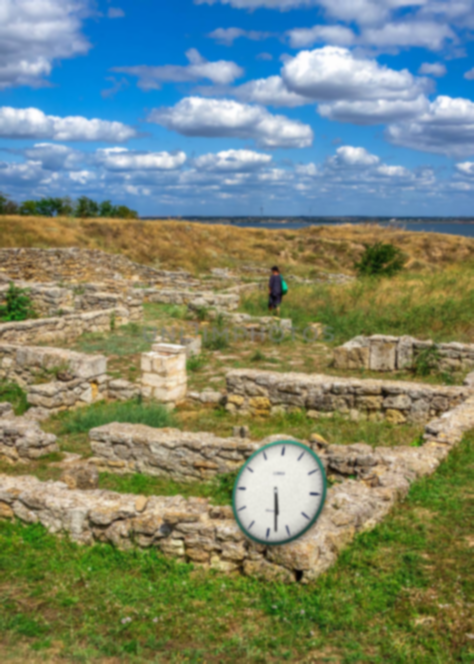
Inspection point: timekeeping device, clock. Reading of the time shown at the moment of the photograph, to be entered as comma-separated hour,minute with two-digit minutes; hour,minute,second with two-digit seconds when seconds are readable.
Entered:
5,28
